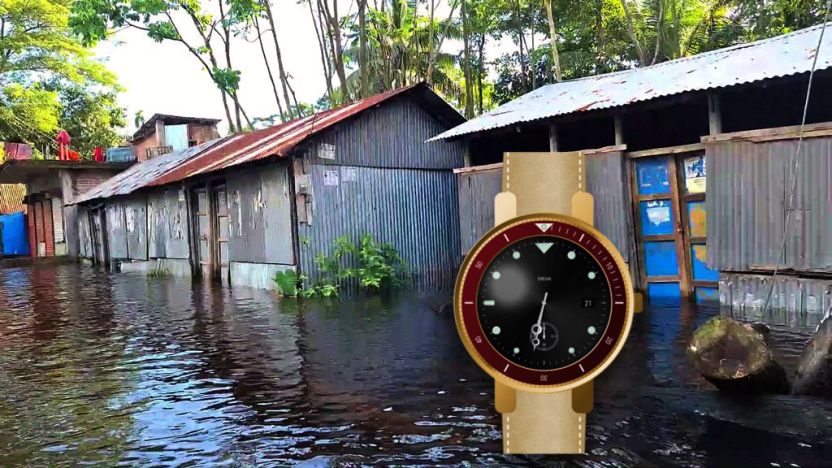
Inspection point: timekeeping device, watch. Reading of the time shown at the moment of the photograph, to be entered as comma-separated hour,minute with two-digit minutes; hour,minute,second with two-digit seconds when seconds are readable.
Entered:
6,32
